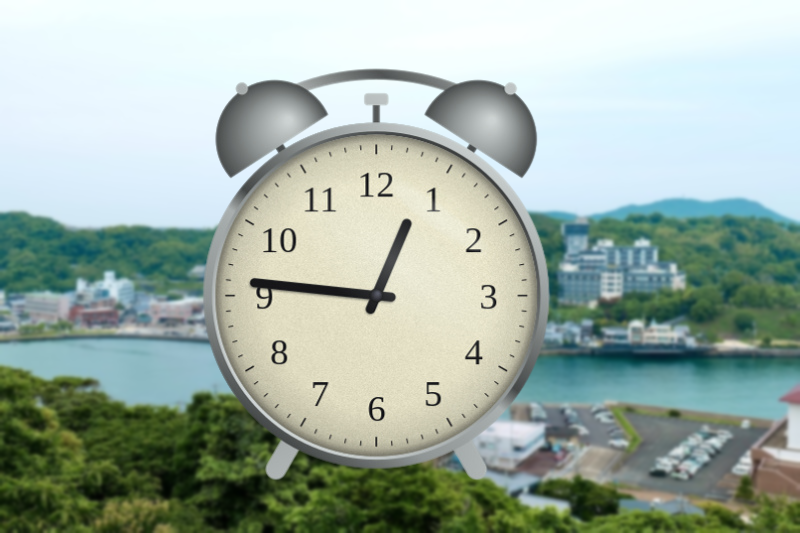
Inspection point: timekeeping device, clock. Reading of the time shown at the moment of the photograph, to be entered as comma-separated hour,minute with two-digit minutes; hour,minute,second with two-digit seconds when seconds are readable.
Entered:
12,46
